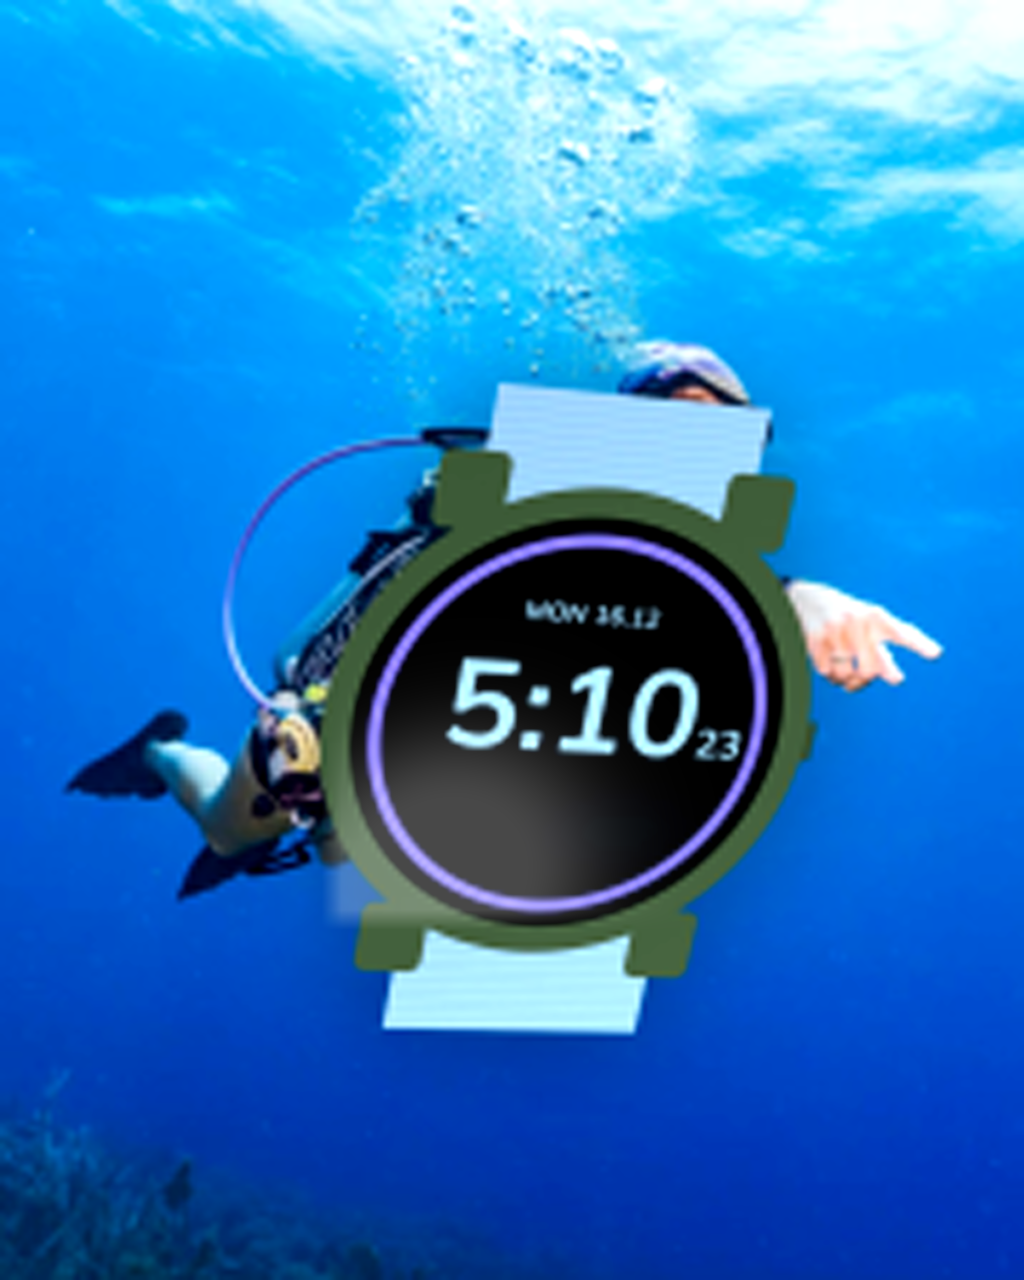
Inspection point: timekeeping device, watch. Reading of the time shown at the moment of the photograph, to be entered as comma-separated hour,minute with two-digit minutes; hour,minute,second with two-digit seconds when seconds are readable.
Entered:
5,10
